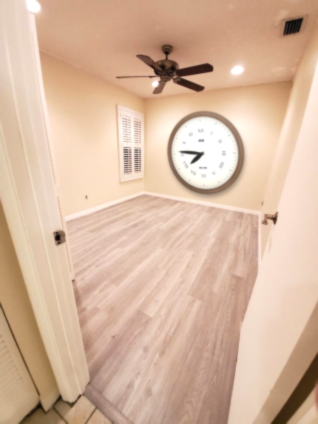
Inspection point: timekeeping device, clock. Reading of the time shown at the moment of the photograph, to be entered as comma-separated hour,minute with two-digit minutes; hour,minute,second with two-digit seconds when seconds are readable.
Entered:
7,46
